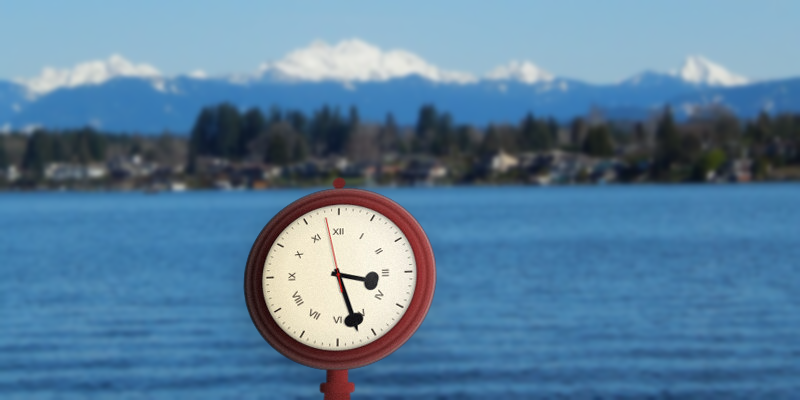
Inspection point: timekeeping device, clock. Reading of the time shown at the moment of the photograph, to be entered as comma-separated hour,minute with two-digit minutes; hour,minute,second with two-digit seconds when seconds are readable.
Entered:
3,26,58
